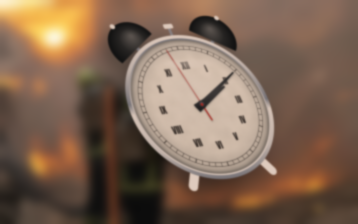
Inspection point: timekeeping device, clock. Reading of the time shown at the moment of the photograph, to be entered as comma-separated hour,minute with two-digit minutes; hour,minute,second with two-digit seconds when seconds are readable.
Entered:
2,09,58
